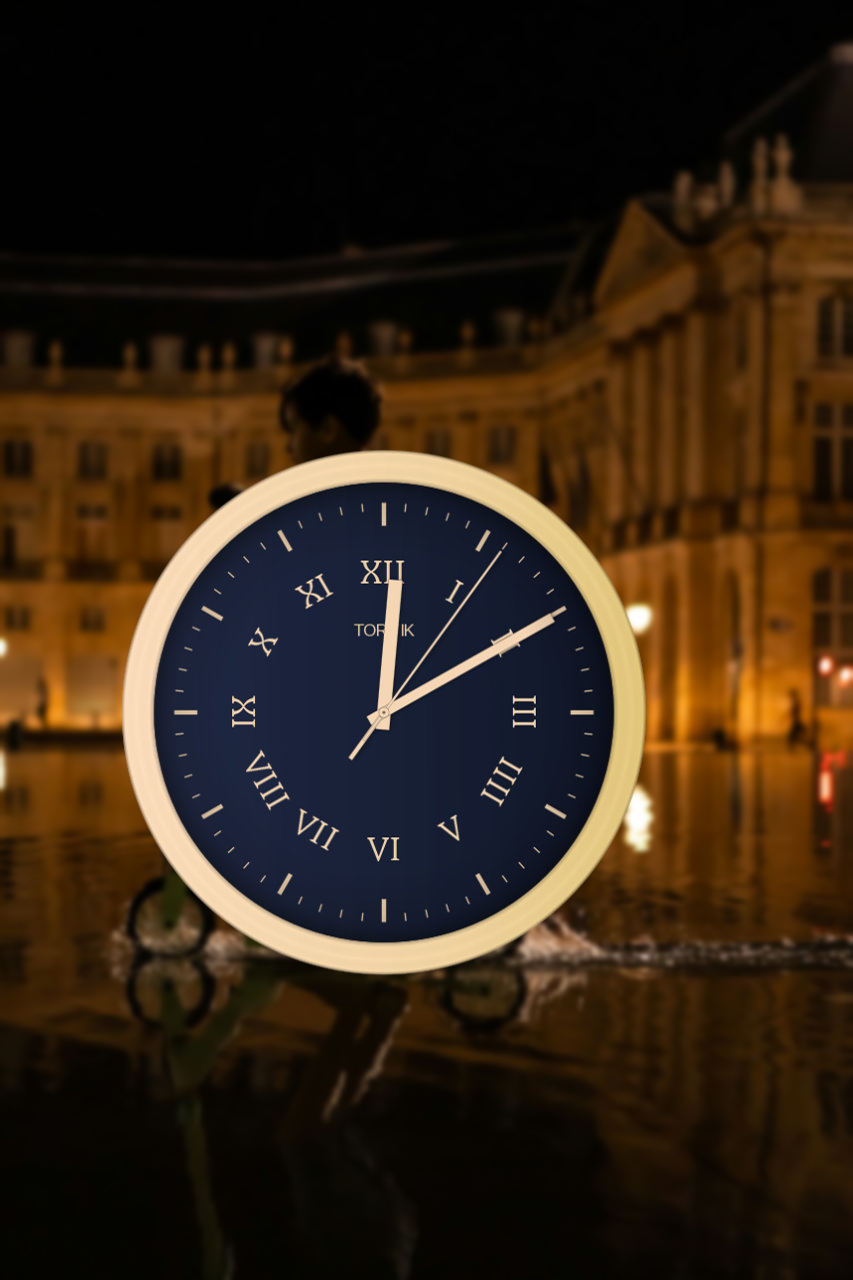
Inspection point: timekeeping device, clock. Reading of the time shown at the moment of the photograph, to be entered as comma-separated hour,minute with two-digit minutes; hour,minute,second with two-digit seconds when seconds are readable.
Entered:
12,10,06
